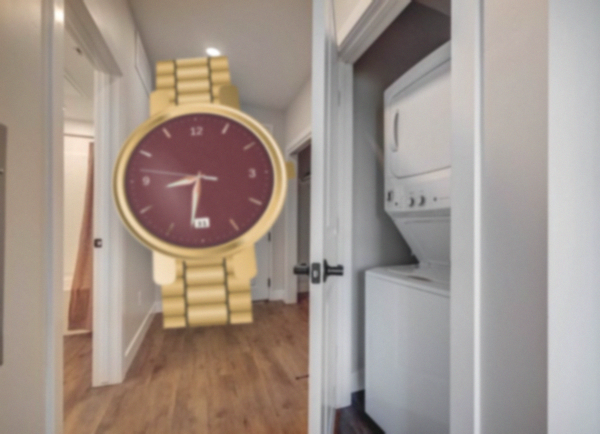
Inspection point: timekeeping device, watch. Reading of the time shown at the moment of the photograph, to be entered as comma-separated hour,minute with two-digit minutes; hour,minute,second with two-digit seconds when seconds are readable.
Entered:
8,31,47
